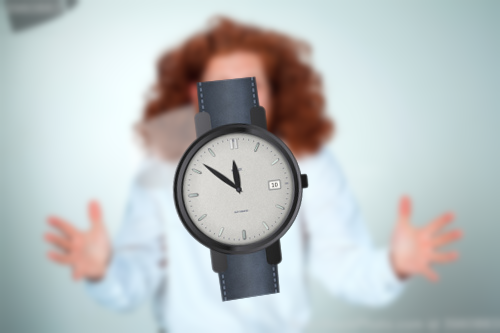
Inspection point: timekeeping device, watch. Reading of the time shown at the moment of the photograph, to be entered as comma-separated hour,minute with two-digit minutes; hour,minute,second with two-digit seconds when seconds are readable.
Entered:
11,52
